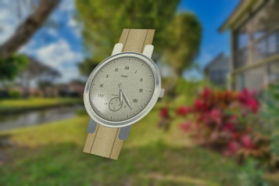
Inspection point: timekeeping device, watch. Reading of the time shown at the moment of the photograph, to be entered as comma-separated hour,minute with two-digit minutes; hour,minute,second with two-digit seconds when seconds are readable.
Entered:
5,23
